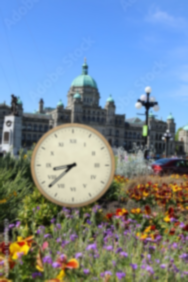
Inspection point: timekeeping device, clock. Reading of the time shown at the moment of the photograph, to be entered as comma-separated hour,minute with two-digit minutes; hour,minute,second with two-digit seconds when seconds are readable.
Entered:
8,38
